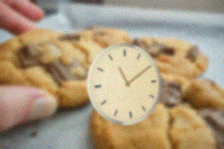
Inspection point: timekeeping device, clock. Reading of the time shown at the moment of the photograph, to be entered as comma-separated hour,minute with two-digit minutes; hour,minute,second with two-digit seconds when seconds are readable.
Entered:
11,10
